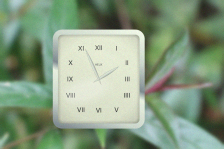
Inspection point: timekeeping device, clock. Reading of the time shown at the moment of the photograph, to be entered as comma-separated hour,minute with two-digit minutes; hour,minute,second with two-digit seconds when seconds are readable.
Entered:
1,56
